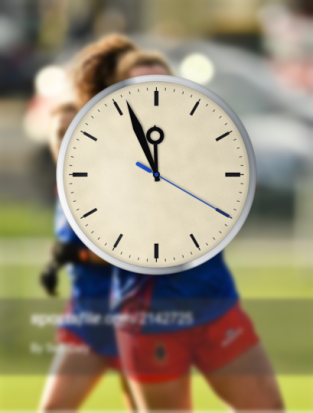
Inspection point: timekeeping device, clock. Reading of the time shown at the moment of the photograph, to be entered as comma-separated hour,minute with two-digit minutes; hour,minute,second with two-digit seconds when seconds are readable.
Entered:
11,56,20
